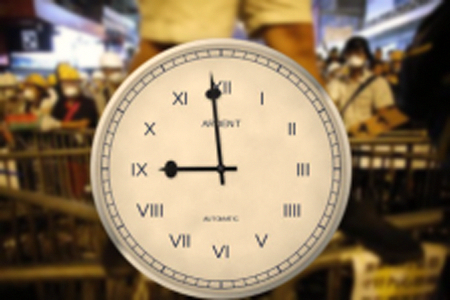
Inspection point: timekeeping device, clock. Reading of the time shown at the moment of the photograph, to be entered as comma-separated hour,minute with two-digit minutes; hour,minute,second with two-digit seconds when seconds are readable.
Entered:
8,59
